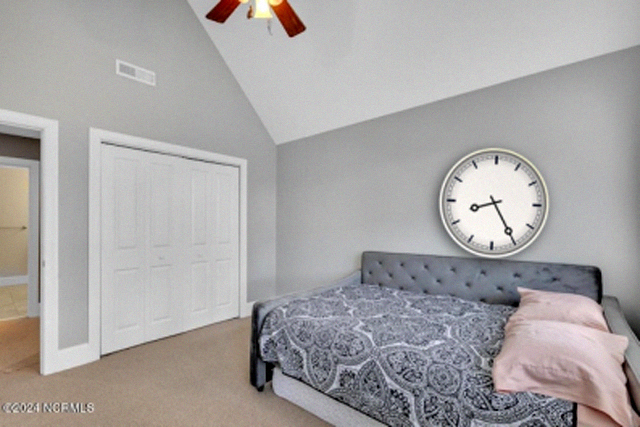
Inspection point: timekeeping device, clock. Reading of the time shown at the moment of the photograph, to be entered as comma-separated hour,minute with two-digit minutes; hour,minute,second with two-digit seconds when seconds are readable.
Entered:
8,25
